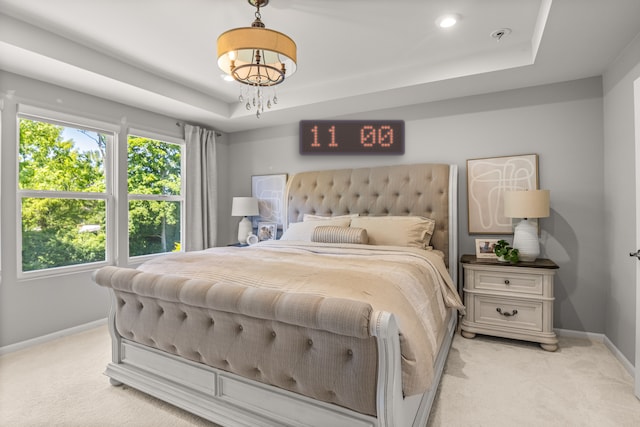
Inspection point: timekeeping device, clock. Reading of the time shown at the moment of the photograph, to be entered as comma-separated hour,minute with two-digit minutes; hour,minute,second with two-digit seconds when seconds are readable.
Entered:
11,00
